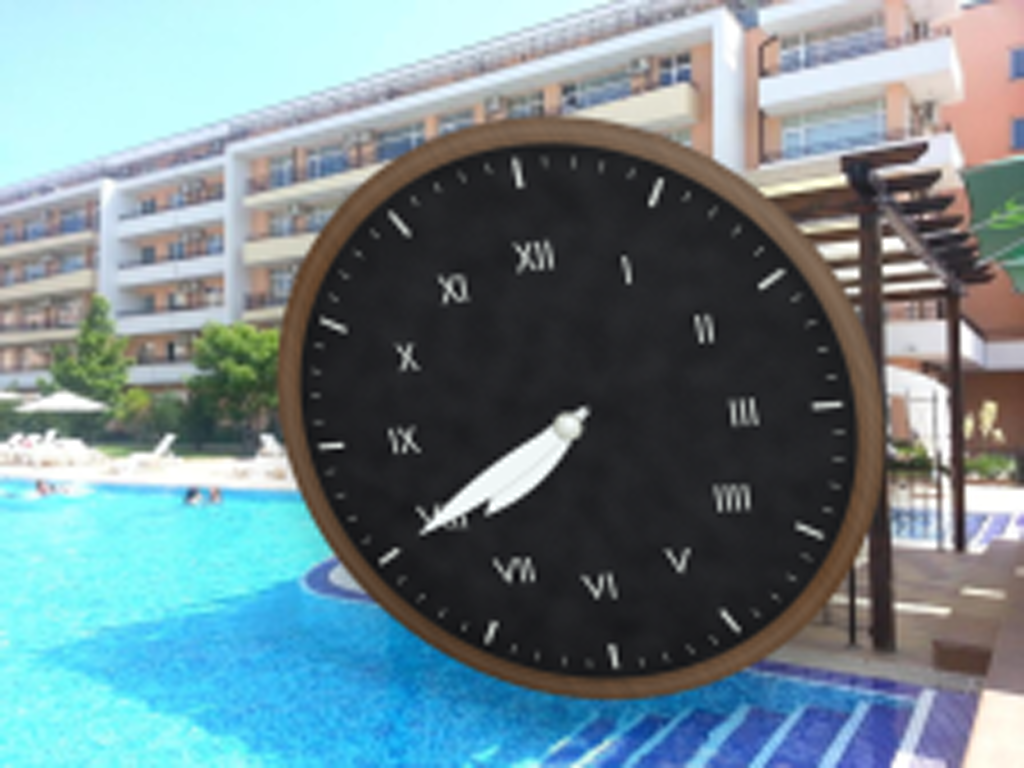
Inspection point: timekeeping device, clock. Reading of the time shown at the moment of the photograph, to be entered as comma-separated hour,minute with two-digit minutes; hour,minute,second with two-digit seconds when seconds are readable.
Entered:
7,40
